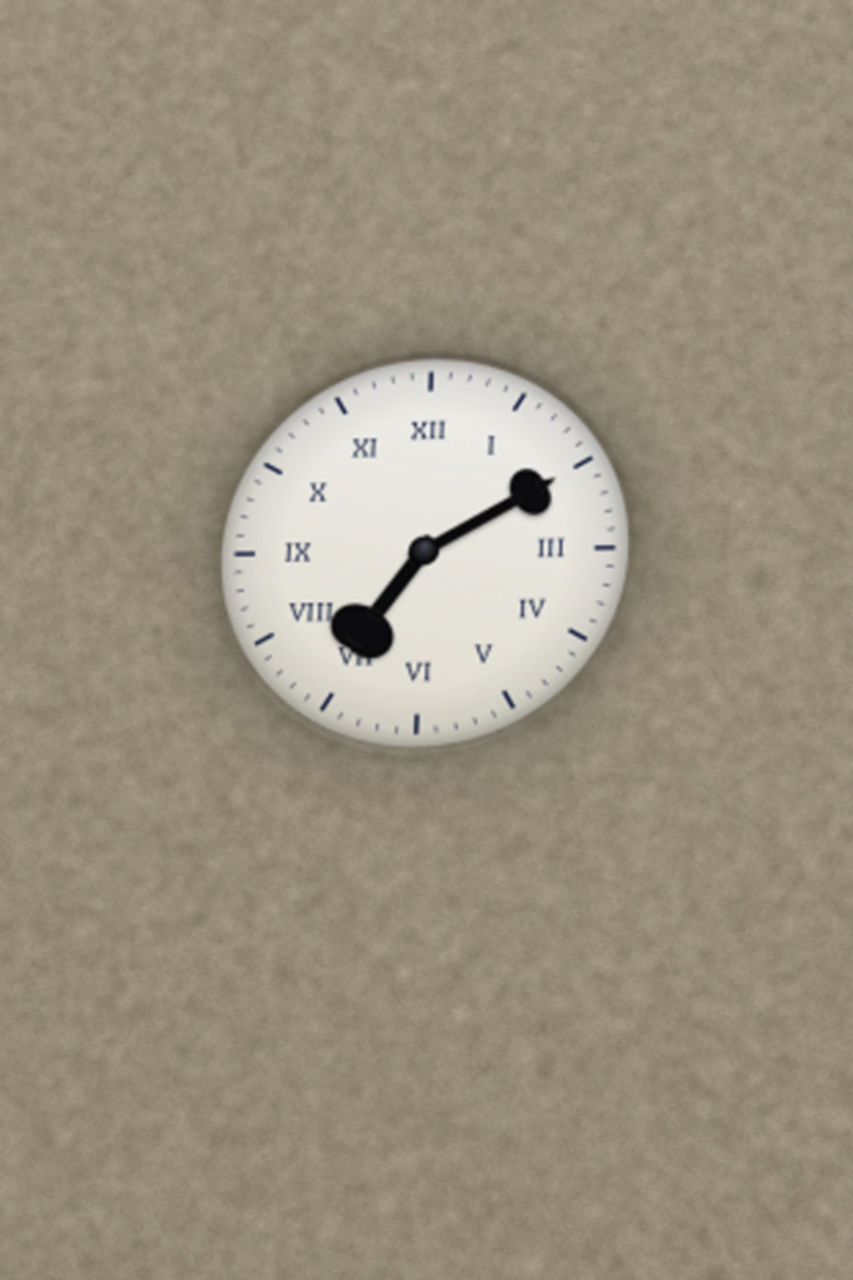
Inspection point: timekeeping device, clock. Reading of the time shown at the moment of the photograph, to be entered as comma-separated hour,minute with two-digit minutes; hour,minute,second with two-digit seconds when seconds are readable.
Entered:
7,10
